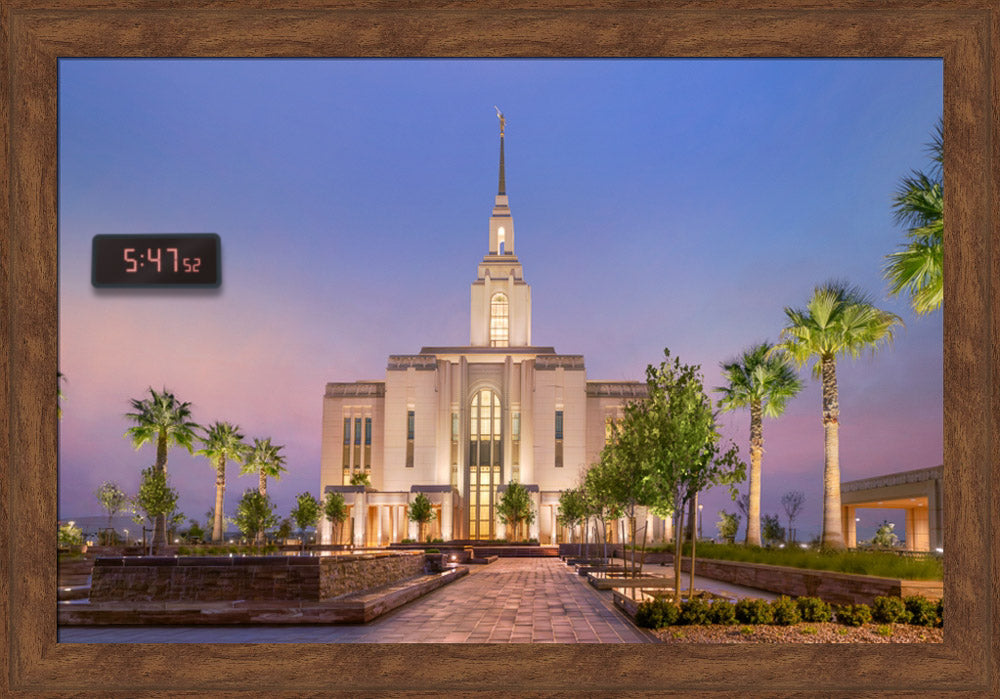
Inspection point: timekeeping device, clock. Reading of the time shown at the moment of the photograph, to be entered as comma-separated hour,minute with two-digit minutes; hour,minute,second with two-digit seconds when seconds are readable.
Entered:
5,47,52
